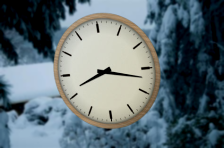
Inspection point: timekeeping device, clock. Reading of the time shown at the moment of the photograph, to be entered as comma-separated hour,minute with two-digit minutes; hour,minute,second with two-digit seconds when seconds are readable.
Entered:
8,17
